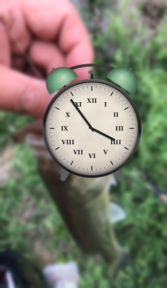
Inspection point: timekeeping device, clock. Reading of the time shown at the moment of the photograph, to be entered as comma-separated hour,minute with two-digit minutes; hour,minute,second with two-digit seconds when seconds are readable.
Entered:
3,54
